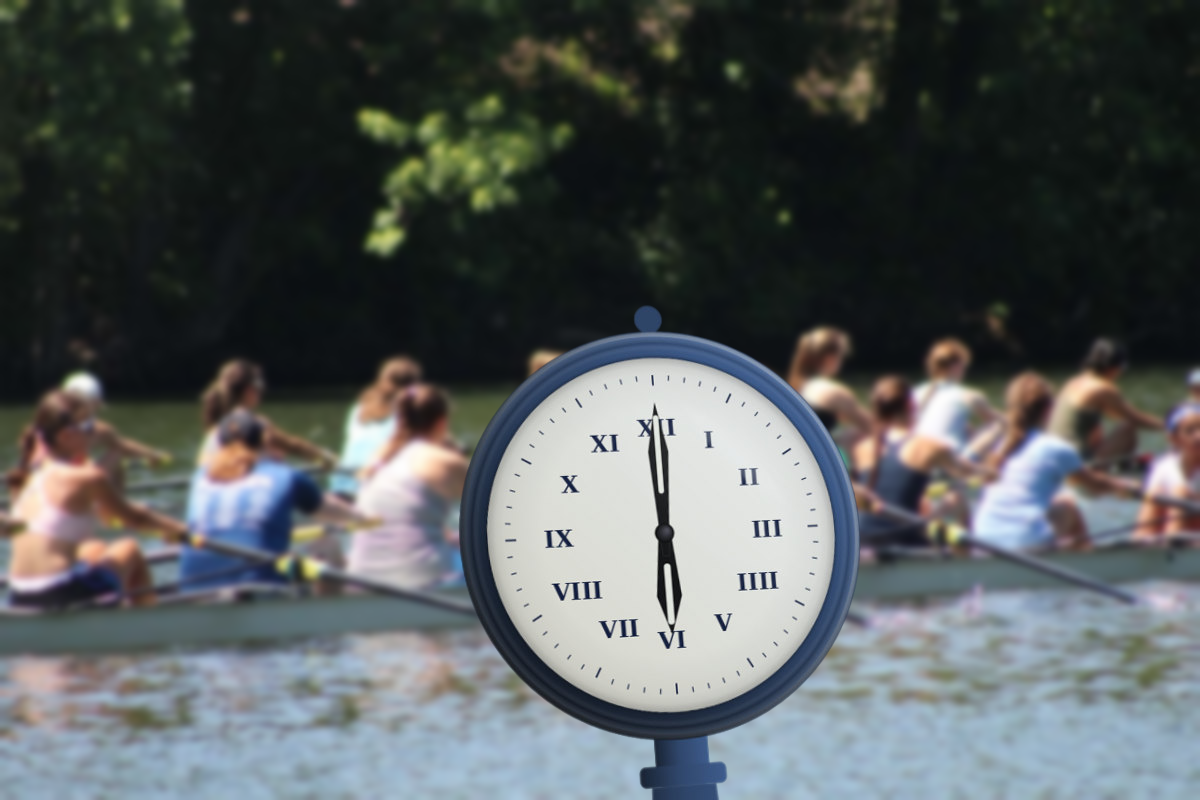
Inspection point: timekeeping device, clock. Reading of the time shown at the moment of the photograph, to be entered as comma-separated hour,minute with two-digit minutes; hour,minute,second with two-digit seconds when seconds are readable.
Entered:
6,00
